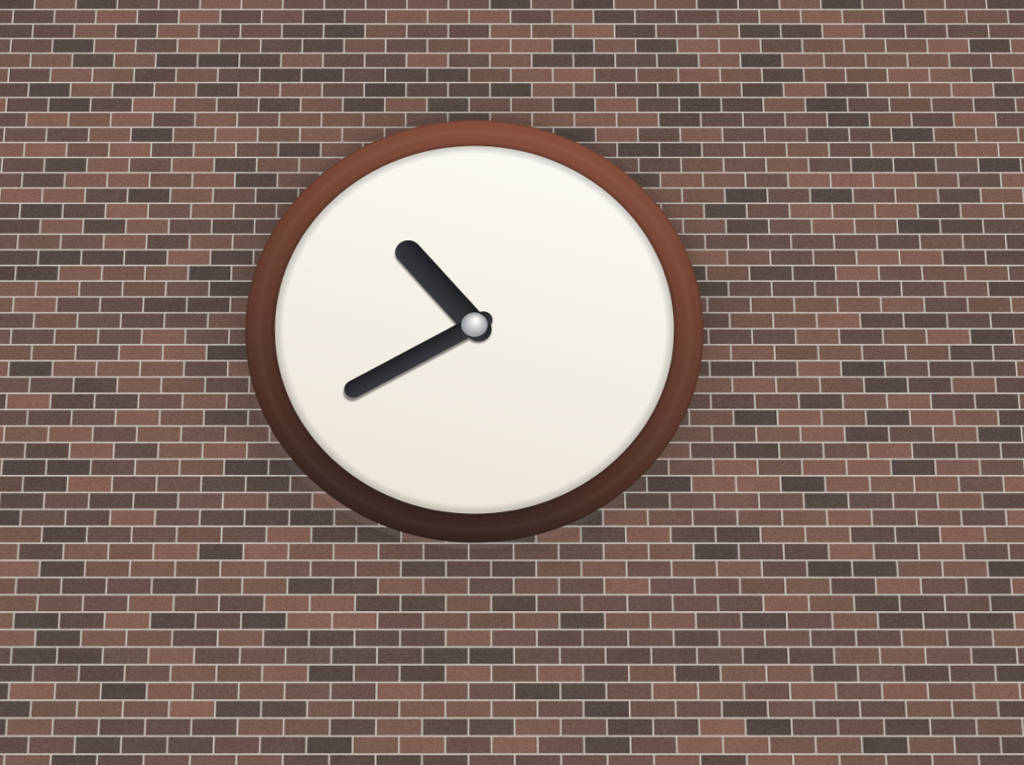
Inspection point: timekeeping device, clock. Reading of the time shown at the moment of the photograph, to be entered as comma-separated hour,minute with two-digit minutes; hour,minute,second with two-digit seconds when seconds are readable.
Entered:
10,40
